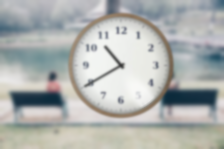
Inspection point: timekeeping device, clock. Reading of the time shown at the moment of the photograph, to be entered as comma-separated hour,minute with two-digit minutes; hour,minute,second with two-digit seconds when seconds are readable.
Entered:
10,40
